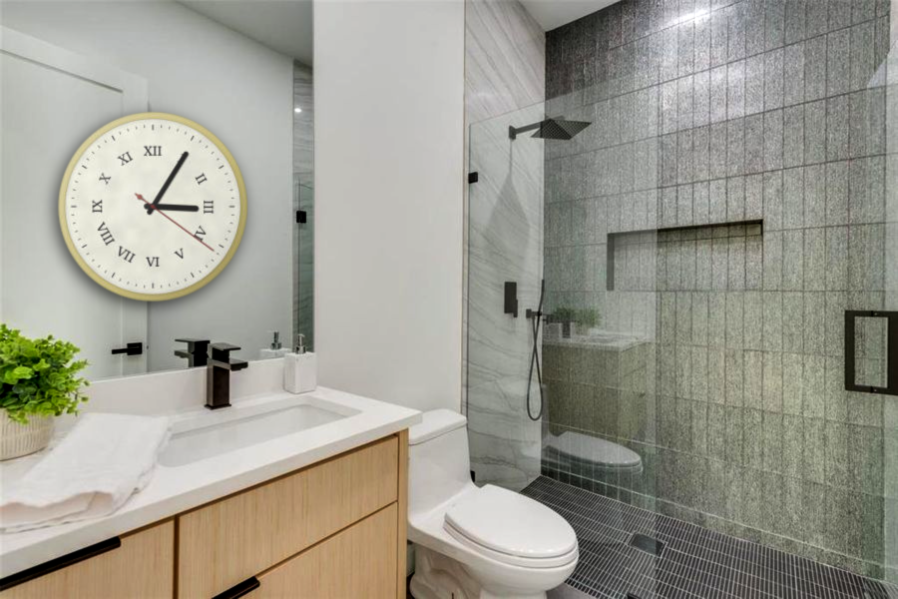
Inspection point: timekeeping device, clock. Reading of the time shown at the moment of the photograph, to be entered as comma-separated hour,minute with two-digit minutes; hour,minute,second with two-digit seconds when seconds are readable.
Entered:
3,05,21
